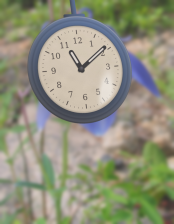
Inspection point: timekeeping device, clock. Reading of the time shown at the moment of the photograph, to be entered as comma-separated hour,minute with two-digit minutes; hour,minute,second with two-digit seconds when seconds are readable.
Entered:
11,09
